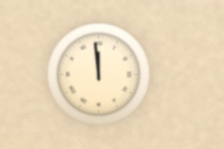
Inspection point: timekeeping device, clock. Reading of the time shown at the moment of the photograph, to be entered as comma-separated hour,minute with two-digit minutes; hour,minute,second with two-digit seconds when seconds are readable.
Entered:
11,59
